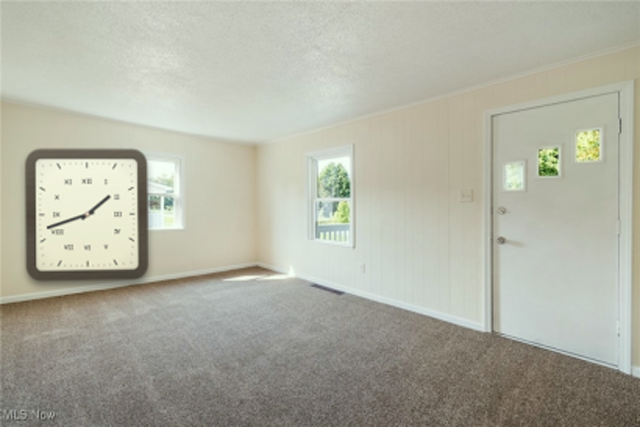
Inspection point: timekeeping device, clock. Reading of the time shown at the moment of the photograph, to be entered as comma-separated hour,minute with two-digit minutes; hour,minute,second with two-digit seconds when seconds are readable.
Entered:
1,42
